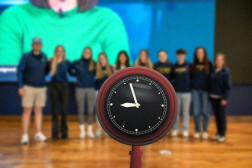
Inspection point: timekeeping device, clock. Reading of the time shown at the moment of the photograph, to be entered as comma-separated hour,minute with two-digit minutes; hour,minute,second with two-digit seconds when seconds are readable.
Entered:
8,57
